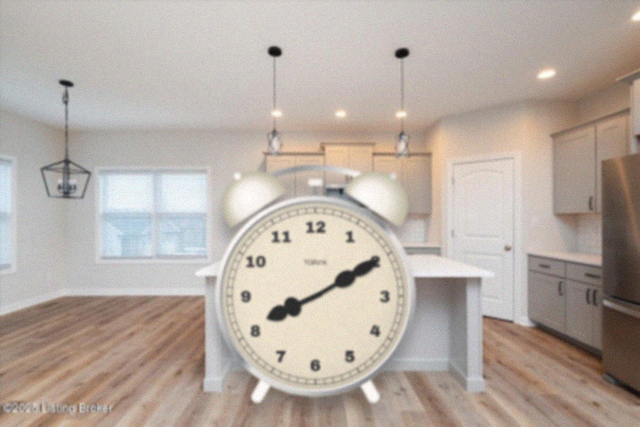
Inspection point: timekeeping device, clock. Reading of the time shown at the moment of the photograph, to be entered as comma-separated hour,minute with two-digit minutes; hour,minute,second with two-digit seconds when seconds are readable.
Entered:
8,10
